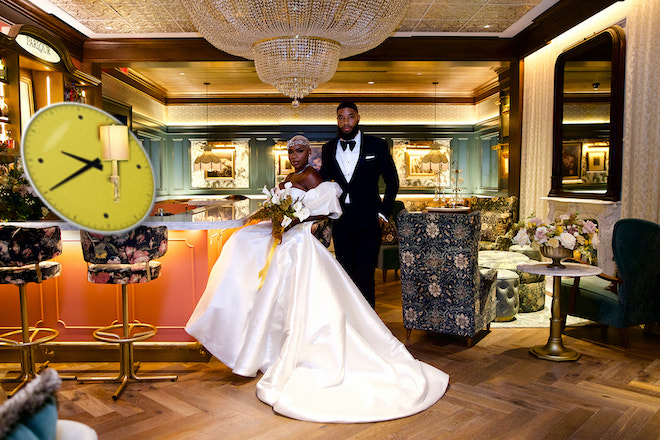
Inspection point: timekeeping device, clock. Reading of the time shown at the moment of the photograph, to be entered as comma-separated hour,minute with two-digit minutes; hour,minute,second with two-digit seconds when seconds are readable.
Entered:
9,40
